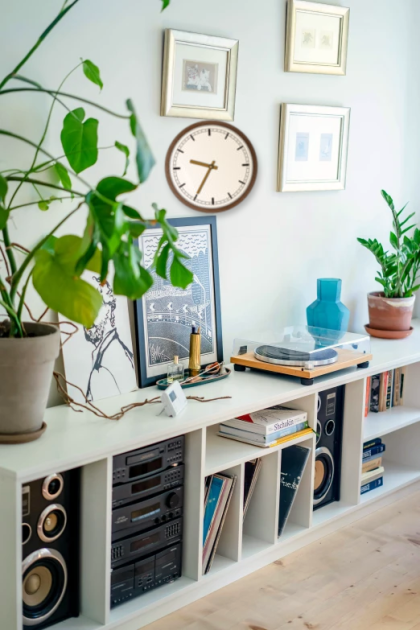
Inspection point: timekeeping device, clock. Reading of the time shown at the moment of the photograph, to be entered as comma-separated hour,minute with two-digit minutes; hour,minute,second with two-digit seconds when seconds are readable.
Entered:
9,35
